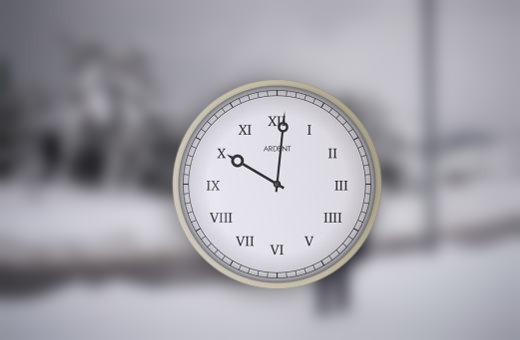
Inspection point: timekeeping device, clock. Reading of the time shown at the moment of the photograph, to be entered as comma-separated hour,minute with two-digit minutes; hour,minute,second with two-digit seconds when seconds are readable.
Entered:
10,01
